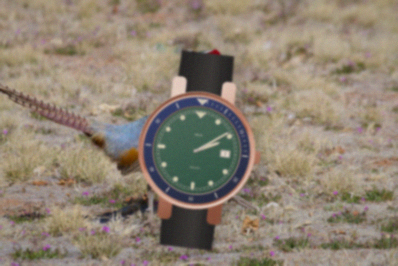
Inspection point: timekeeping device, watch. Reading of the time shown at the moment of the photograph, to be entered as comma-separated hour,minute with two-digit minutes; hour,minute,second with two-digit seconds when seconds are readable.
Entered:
2,09
